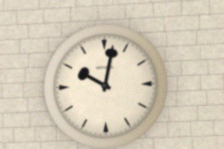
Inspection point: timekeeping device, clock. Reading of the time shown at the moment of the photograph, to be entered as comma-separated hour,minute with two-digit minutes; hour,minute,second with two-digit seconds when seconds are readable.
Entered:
10,02
